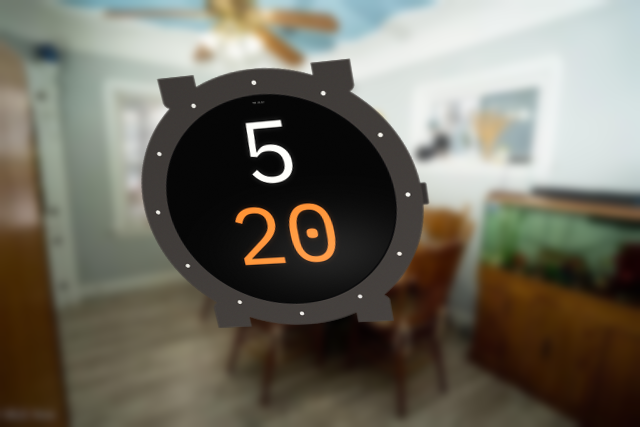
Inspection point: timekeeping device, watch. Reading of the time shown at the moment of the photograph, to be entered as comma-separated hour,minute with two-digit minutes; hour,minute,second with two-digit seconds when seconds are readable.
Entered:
5,20
